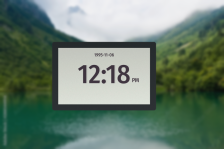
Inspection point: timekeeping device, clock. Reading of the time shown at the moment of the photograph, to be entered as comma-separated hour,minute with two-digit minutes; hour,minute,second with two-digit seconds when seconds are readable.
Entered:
12,18
